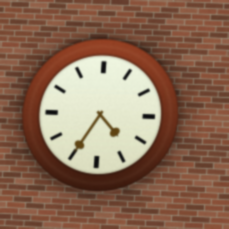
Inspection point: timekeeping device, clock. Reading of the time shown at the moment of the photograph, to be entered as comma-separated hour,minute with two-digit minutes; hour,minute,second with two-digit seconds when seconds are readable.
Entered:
4,35
